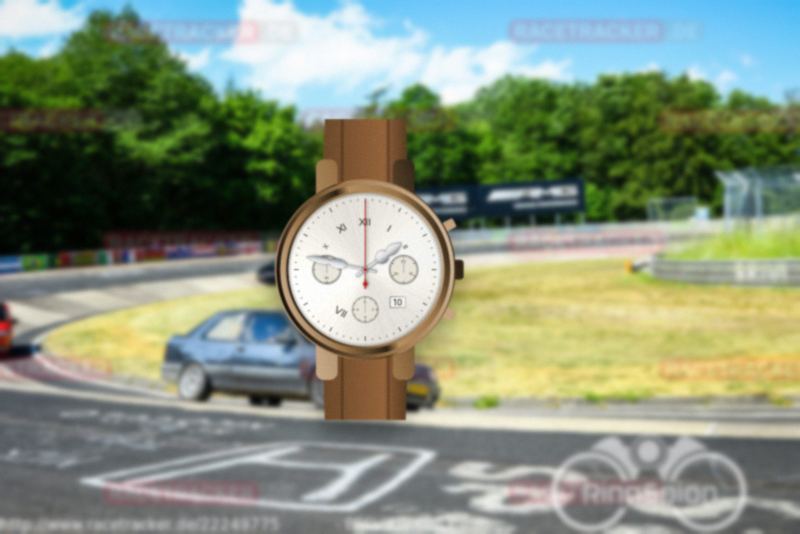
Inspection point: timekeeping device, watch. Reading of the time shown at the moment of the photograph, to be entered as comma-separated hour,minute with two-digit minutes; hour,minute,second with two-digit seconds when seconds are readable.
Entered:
1,47
